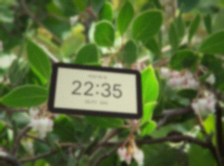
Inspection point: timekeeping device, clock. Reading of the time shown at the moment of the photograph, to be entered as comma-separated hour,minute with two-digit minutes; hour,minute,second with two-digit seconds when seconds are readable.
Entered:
22,35
